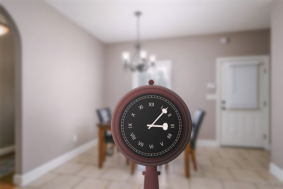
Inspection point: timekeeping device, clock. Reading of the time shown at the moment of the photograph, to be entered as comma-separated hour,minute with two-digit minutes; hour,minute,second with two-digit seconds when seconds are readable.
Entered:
3,07
